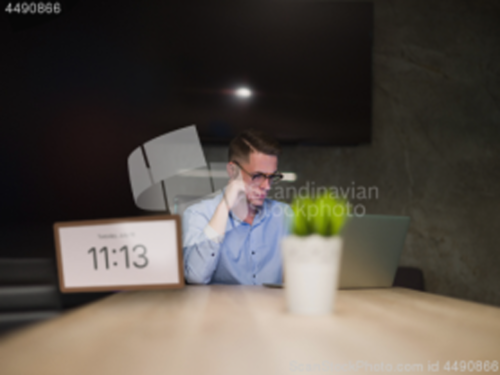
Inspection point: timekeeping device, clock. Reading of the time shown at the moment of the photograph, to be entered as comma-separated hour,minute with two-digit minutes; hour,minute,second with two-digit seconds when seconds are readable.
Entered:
11,13
